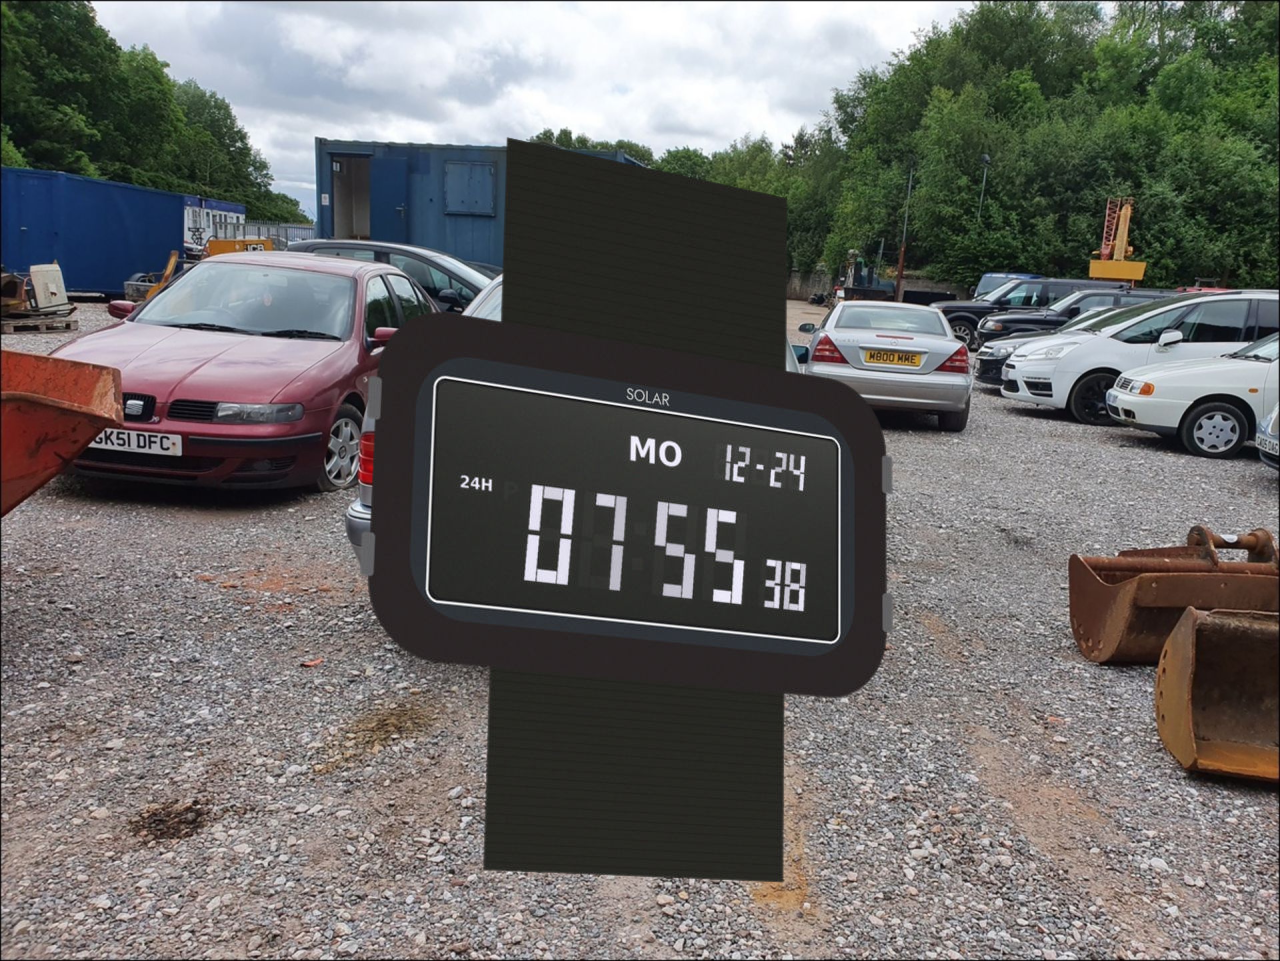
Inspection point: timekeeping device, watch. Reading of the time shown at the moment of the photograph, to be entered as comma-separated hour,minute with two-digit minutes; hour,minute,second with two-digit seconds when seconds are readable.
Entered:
7,55,38
